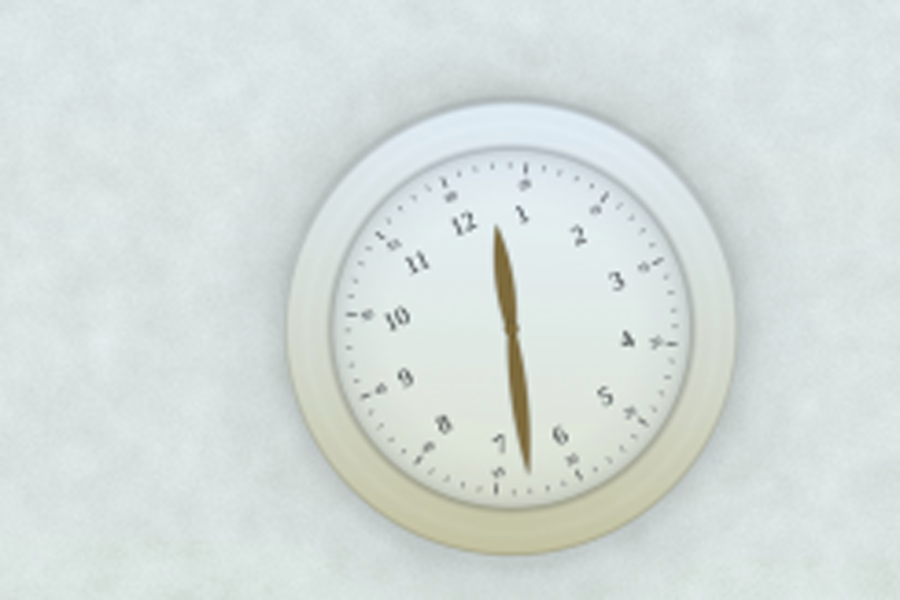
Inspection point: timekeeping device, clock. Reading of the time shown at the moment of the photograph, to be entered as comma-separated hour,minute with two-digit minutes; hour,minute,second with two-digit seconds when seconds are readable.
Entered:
12,33
